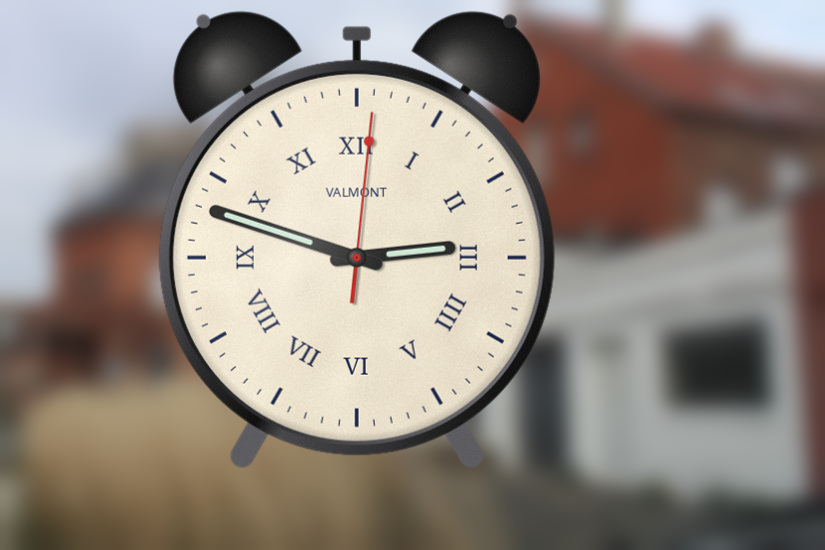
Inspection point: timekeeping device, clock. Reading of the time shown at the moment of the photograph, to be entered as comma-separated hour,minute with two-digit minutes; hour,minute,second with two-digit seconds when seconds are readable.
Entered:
2,48,01
